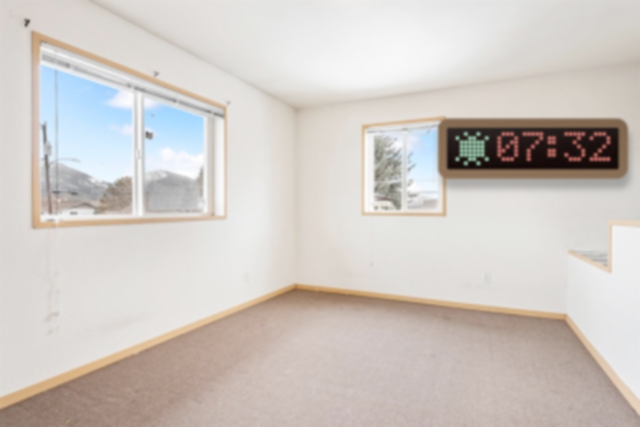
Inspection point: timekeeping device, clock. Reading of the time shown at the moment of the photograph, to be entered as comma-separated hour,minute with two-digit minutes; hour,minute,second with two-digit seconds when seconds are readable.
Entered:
7,32
